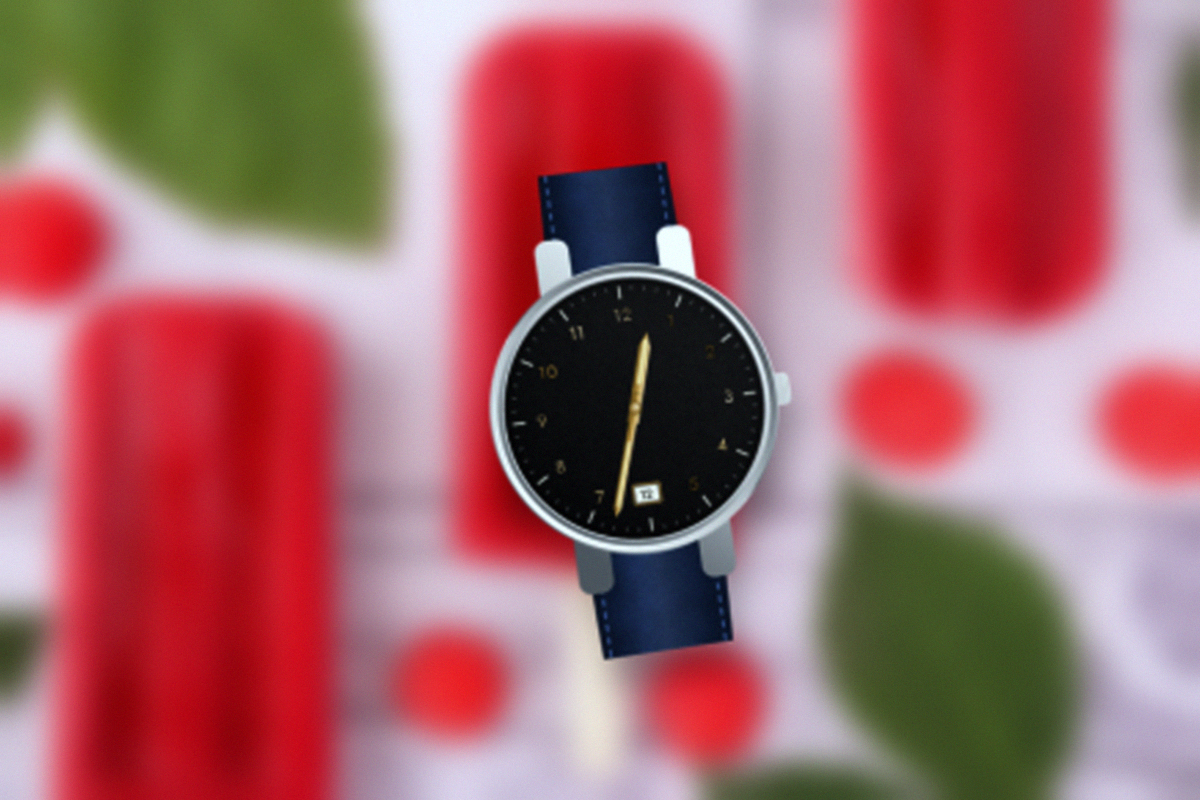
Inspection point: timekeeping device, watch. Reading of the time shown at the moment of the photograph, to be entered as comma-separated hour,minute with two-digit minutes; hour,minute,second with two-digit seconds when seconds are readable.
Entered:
12,33
